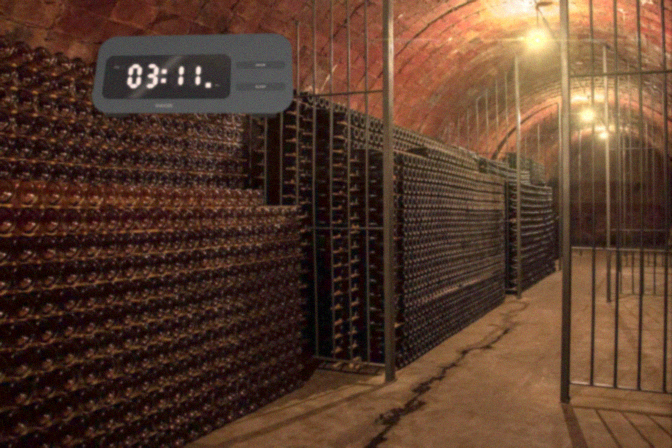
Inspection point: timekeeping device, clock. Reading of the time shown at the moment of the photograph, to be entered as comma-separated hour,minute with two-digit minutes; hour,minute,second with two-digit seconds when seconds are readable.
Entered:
3,11
